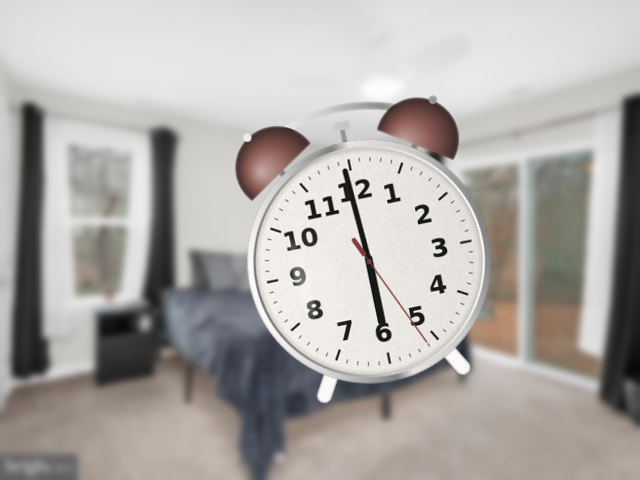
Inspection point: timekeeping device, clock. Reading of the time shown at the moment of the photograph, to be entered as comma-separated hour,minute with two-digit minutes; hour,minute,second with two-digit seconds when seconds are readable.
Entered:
5,59,26
